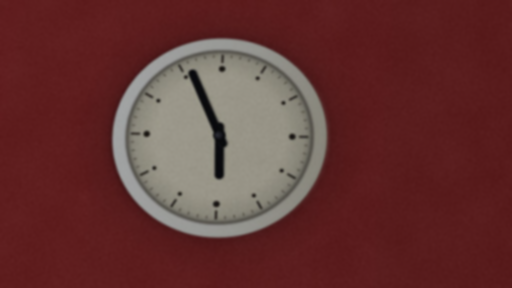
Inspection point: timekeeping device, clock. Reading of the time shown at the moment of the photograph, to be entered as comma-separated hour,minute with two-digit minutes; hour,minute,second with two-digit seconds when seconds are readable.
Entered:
5,56
